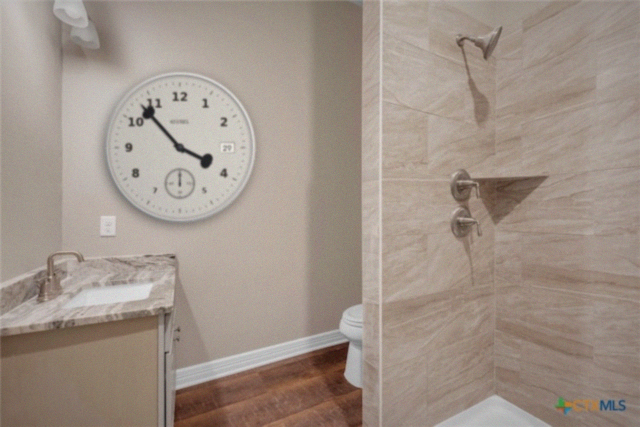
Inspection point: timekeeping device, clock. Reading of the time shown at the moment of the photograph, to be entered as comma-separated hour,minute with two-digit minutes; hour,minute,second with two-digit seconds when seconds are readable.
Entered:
3,53
